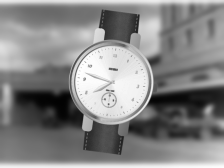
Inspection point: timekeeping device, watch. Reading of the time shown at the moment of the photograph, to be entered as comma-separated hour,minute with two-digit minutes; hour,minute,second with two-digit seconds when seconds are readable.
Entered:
7,47
